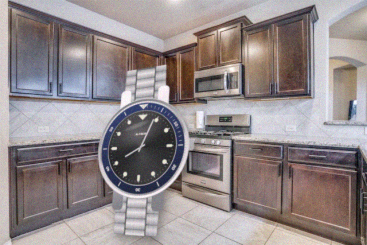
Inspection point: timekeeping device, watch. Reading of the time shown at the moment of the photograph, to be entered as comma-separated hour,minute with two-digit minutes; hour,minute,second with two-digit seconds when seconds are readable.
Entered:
8,04
